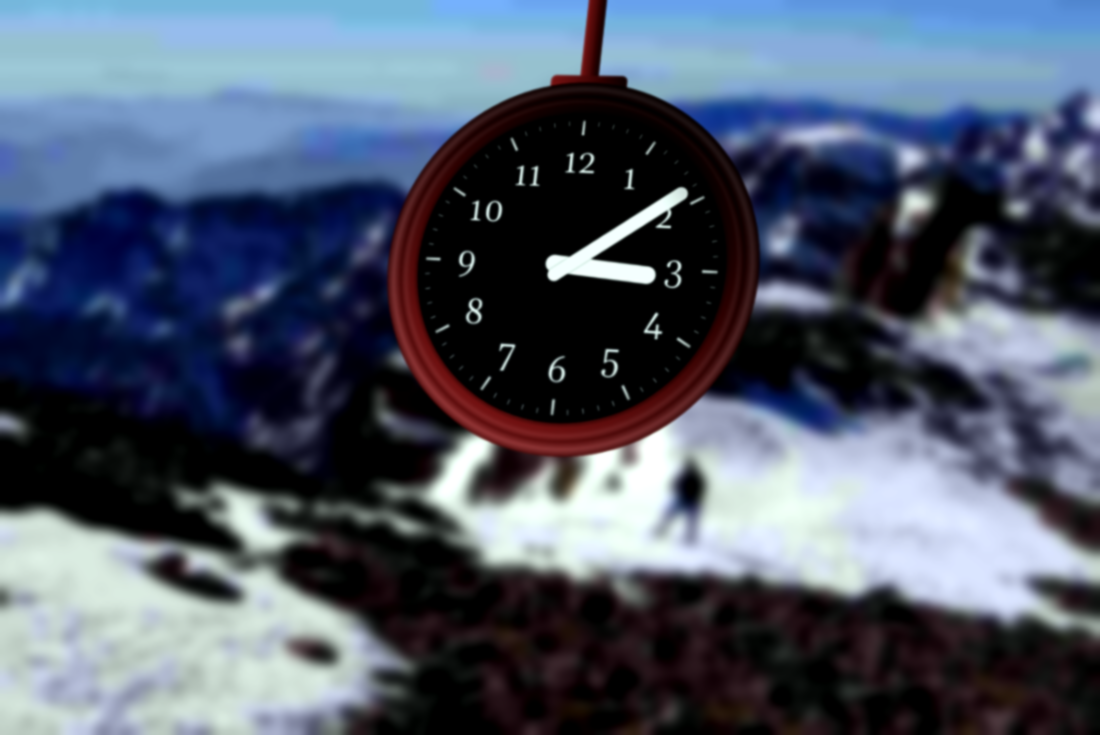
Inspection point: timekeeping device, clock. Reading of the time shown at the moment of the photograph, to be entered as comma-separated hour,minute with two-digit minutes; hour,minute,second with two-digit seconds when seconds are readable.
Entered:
3,09
